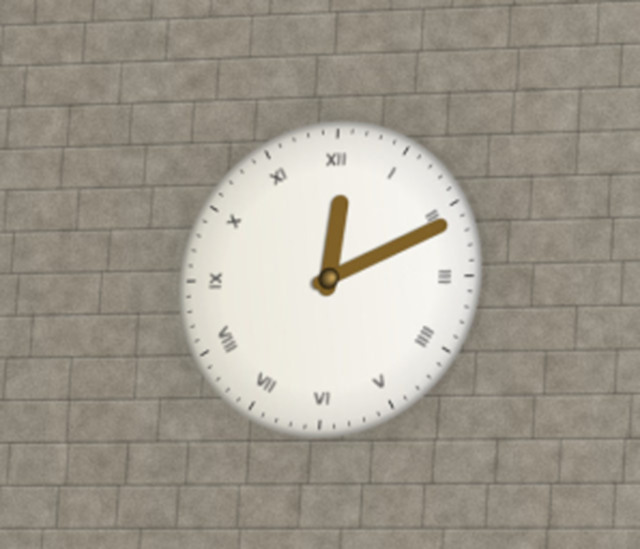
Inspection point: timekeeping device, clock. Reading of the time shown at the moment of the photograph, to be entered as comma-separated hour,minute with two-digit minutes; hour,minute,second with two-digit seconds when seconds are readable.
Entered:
12,11
